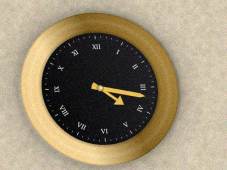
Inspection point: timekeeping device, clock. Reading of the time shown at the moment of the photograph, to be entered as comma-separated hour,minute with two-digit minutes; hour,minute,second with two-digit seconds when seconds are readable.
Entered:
4,17
